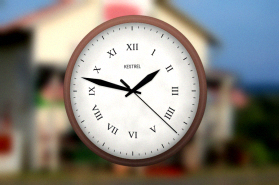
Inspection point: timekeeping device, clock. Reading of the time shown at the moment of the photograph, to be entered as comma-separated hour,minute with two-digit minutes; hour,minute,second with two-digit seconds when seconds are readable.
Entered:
1,47,22
